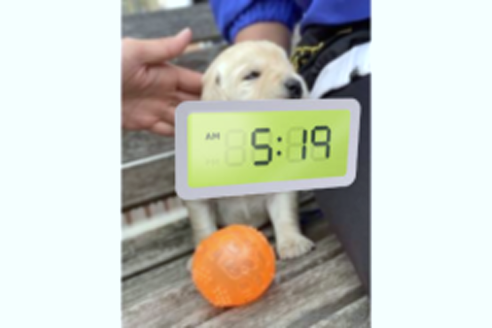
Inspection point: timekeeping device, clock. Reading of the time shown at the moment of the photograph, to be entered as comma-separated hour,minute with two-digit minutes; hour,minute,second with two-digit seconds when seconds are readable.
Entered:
5,19
